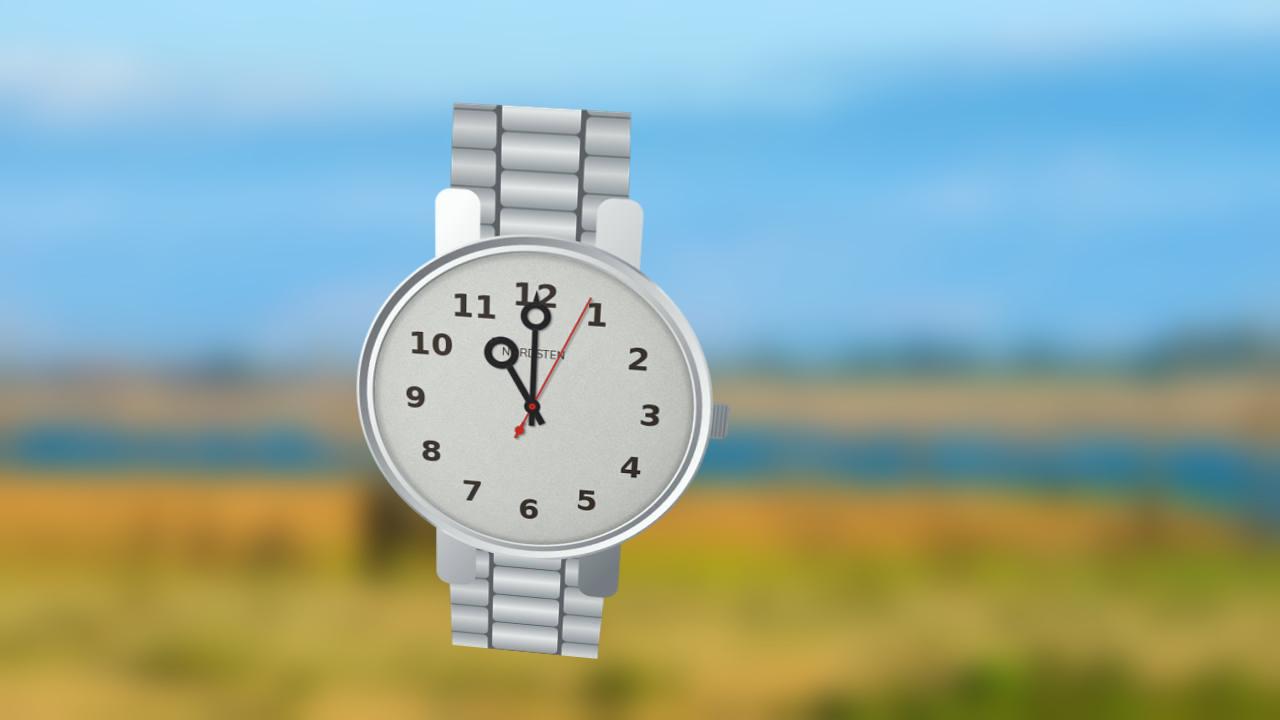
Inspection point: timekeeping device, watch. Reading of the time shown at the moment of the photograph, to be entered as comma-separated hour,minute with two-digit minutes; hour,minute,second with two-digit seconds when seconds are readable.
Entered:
11,00,04
